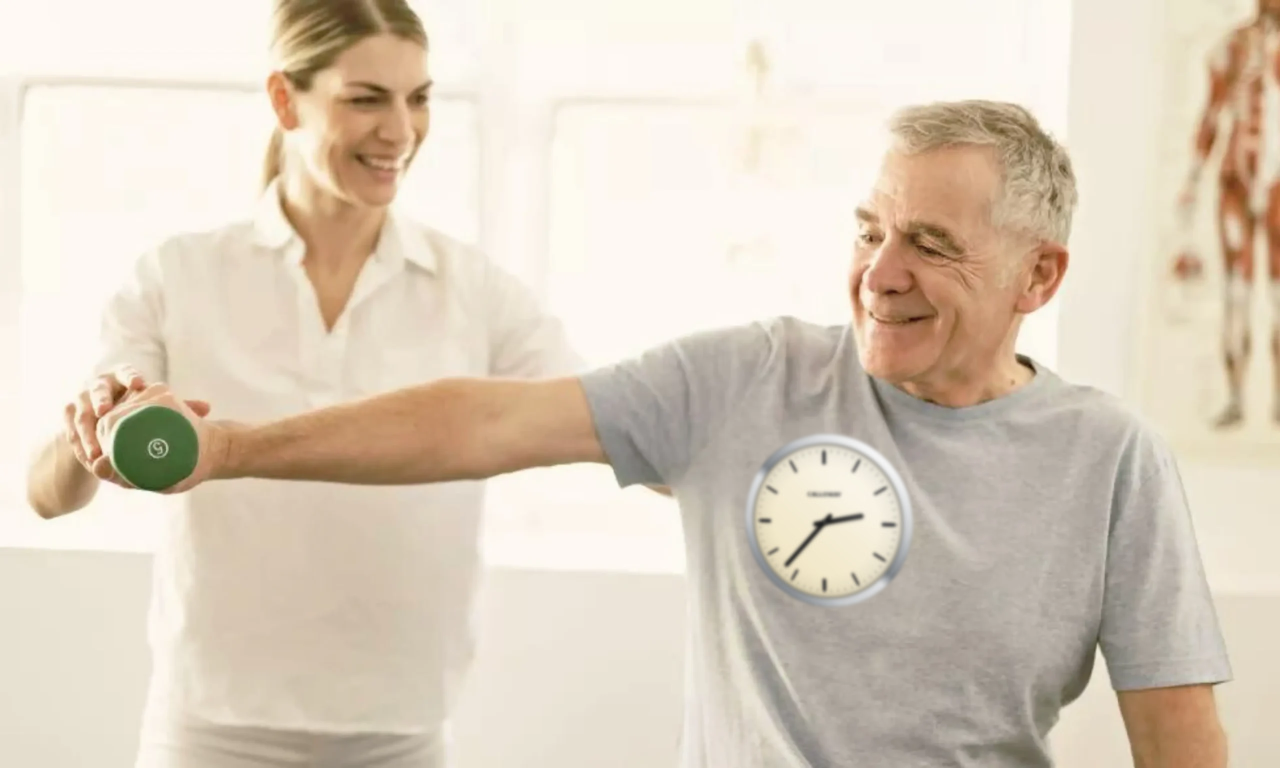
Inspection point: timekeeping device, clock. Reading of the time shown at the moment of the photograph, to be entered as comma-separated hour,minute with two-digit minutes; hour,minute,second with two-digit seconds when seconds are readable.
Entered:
2,37
